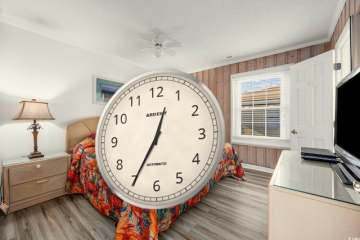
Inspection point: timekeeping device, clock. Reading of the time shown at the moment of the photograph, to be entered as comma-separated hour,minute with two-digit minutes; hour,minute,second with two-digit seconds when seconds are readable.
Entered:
12,35
